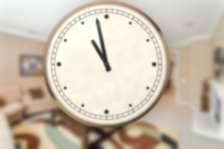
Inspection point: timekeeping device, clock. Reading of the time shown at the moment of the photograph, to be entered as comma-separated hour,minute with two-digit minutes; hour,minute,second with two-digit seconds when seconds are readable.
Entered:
10,58
